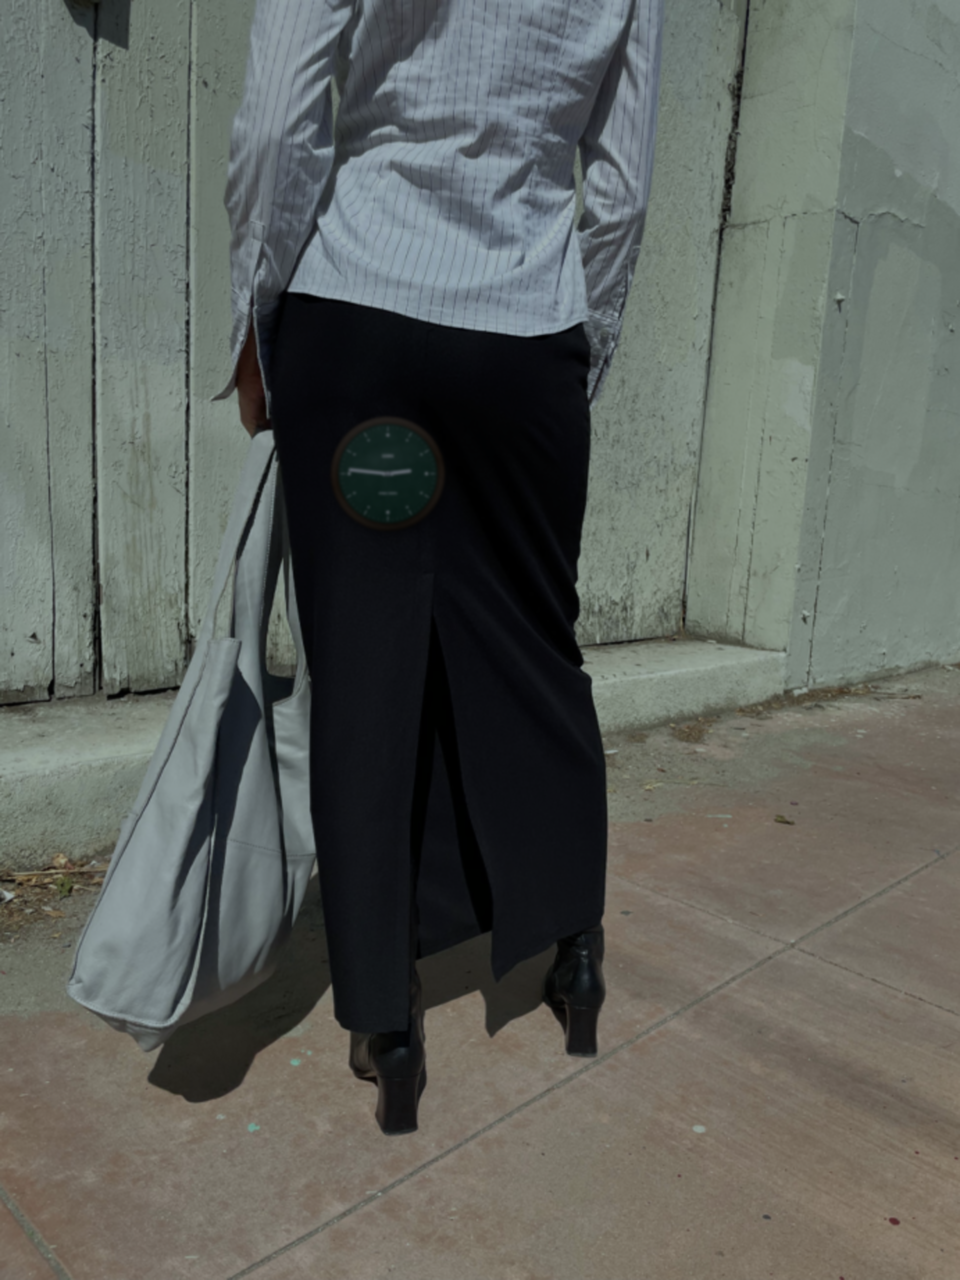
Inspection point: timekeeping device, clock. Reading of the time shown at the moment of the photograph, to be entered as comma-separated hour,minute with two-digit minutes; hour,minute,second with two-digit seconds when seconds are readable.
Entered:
2,46
